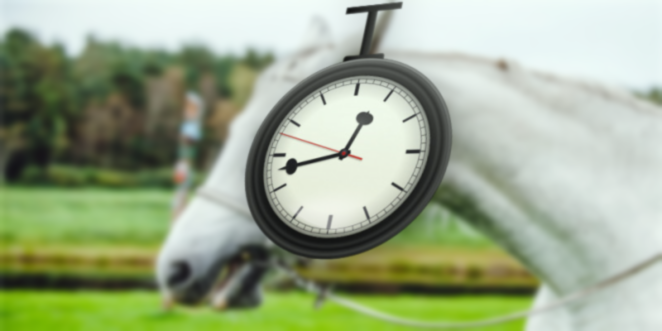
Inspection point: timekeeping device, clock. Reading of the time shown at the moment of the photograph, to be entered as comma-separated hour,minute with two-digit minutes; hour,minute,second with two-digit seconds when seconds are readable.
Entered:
12,42,48
